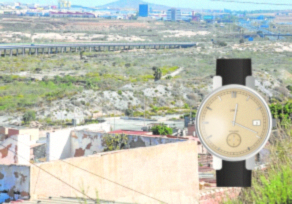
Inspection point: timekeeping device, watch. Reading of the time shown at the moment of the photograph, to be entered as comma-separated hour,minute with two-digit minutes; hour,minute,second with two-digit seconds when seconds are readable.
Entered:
12,19
